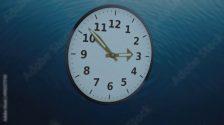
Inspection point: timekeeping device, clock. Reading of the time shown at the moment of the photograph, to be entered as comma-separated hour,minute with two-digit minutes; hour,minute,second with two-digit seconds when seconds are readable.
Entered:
2,52
